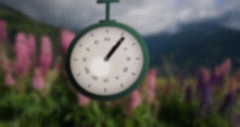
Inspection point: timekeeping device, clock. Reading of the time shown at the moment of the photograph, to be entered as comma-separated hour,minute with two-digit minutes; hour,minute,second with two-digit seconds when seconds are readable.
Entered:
1,06
